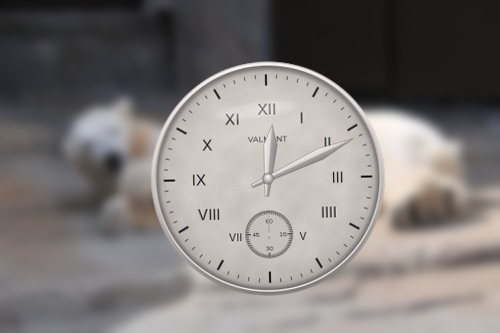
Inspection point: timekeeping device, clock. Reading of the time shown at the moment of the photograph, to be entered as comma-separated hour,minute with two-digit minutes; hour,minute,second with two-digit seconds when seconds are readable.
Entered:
12,11
